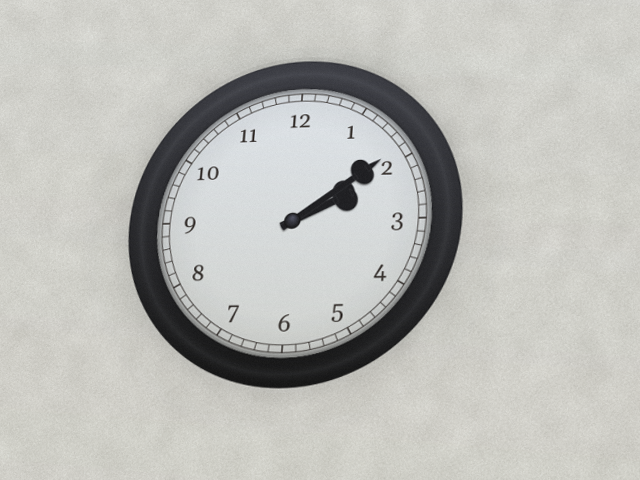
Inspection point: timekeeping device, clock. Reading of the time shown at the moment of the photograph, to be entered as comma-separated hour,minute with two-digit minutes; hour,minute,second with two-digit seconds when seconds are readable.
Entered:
2,09
